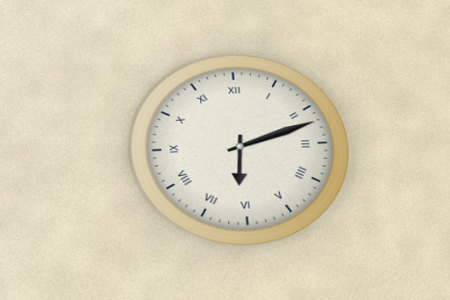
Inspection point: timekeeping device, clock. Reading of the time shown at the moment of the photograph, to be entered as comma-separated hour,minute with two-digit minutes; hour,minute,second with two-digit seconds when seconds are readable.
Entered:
6,12
